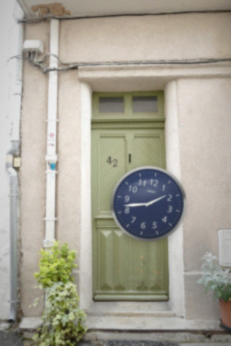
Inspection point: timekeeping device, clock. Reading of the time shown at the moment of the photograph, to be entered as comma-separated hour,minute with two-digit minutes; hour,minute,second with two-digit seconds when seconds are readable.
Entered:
1,42
